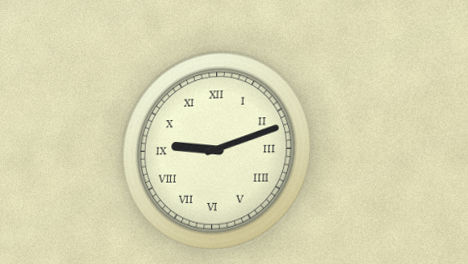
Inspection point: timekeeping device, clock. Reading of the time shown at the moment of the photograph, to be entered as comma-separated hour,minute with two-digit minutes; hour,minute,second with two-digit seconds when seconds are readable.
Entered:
9,12
